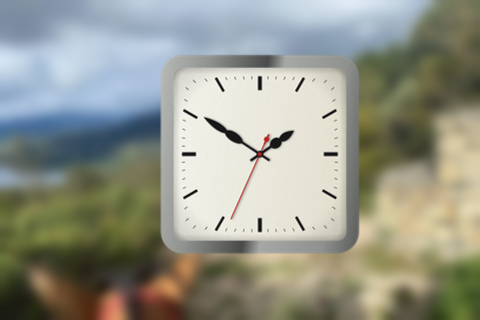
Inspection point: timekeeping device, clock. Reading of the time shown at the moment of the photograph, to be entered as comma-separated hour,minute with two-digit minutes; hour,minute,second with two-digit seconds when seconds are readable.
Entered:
1,50,34
